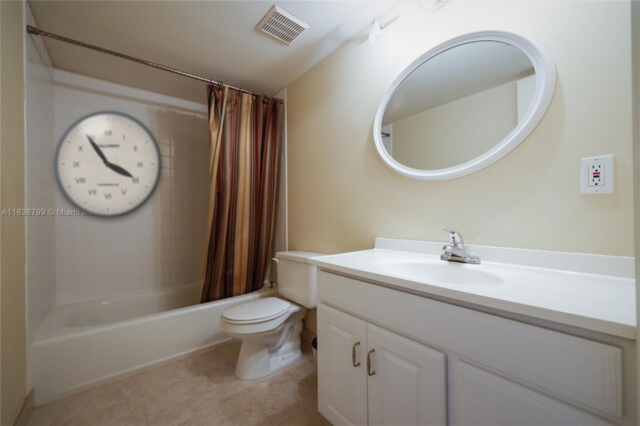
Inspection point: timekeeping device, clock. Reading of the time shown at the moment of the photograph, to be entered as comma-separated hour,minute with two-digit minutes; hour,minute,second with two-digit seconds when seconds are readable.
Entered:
3,54
